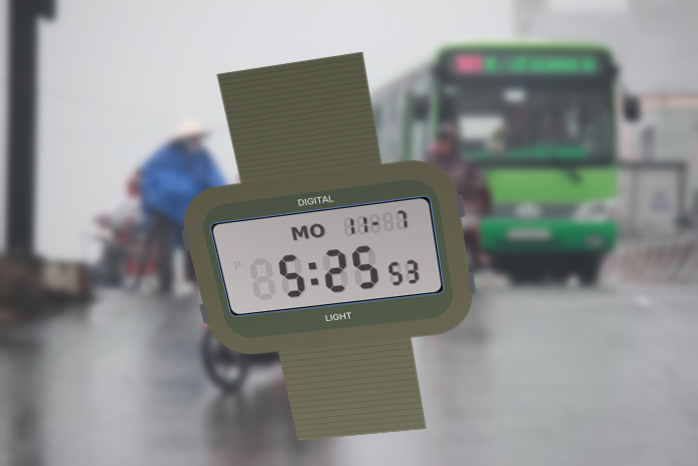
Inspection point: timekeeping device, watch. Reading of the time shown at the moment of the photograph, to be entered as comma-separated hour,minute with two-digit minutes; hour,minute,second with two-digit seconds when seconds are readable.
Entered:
5,25,53
